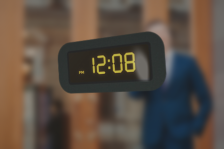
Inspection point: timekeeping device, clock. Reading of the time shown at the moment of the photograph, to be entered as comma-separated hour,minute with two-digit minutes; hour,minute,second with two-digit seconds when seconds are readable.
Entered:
12,08
